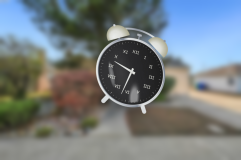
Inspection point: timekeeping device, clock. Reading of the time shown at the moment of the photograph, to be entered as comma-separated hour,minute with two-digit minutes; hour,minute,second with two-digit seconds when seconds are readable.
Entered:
9,32
